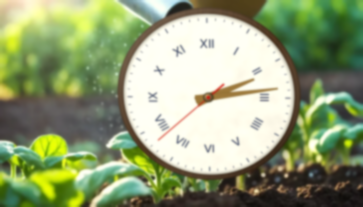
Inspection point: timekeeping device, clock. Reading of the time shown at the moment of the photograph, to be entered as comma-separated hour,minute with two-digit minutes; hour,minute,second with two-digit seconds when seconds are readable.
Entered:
2,13,38
